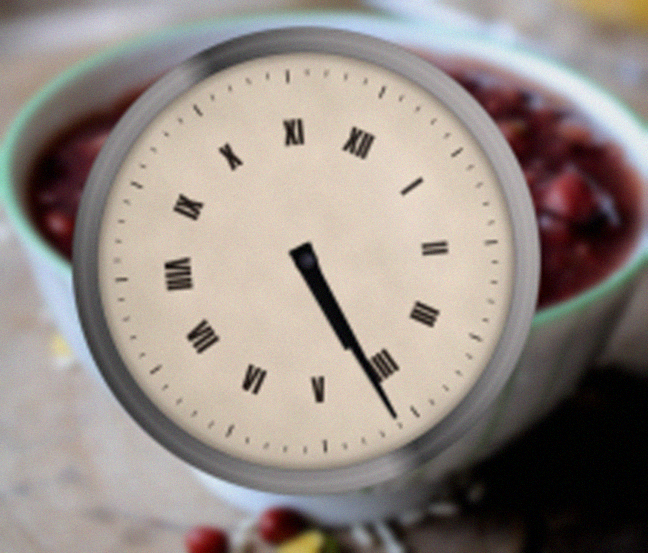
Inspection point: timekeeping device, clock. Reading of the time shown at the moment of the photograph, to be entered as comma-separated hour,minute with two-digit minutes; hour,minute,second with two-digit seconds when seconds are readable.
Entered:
4,21
